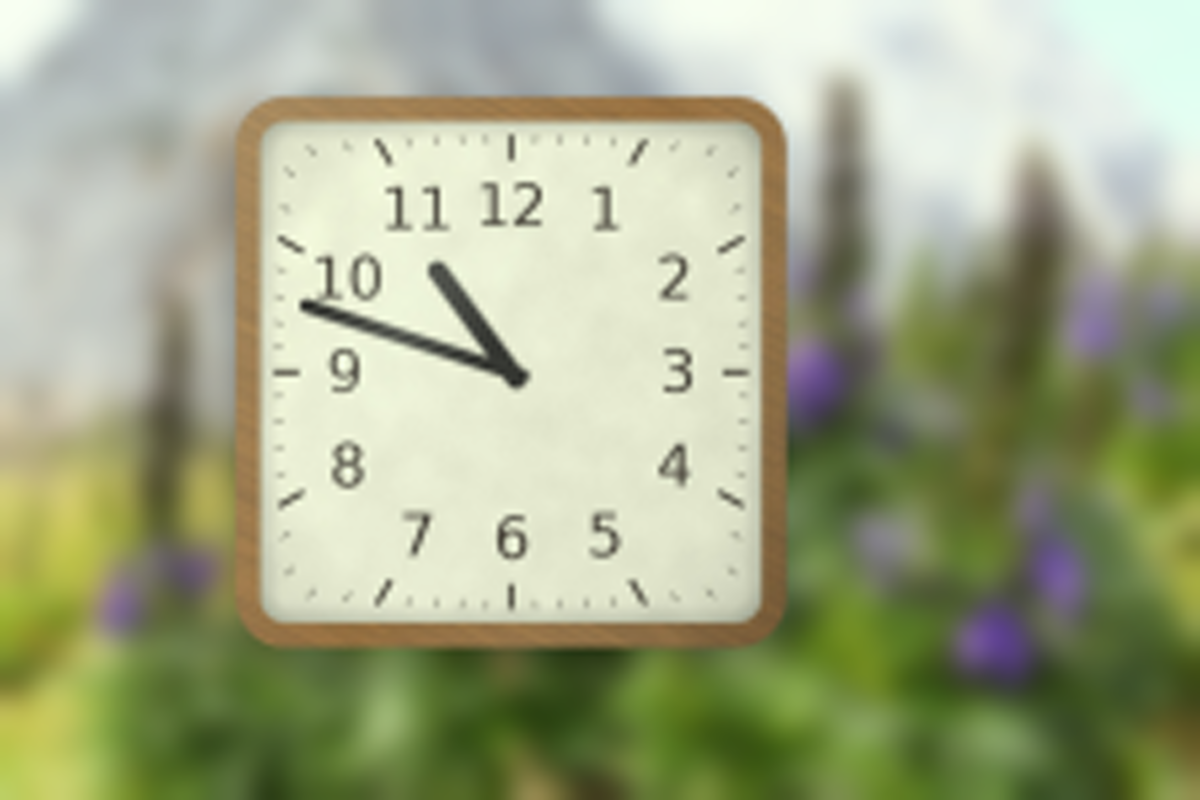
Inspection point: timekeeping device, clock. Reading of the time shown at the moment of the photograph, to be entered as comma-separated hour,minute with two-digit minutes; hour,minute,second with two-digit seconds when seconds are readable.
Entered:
10,48
